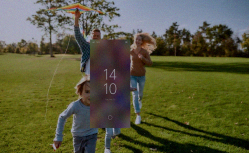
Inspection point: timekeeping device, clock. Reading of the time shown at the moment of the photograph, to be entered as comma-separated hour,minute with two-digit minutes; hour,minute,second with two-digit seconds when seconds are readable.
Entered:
14,10
